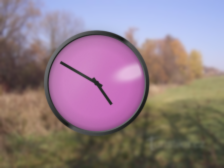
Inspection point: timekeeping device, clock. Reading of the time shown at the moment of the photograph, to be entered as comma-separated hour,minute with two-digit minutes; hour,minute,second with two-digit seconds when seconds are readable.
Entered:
4,50
